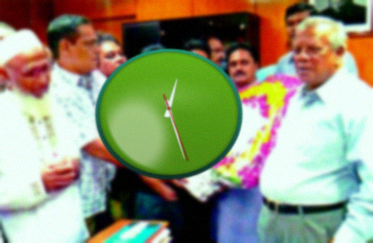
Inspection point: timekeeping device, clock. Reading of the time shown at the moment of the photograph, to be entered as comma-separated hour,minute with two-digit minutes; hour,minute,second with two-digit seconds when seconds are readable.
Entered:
12,27,27
